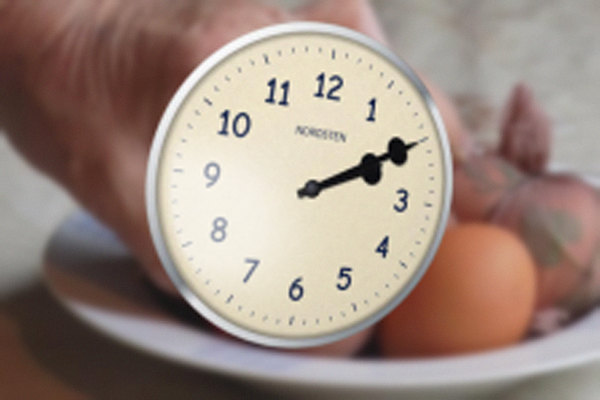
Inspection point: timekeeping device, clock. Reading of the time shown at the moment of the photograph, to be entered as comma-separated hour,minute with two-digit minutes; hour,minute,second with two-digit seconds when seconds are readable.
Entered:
2,10
